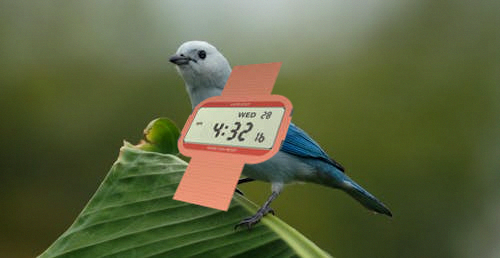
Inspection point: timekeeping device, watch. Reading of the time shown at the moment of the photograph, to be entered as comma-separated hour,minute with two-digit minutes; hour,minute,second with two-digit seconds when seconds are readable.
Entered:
4,32,16
